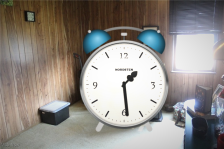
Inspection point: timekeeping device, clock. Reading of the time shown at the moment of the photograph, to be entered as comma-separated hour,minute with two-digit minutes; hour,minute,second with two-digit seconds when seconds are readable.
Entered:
1,29
